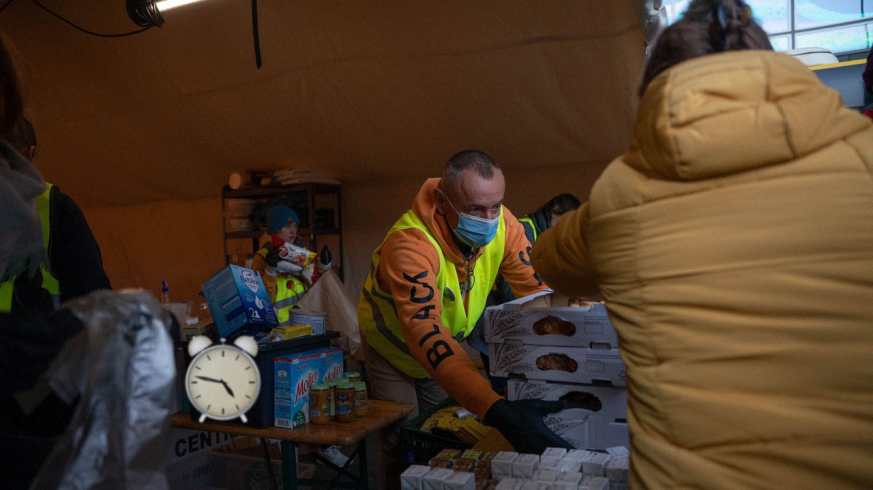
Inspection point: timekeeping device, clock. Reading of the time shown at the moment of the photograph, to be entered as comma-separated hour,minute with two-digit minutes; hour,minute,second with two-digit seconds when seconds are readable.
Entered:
4,47
